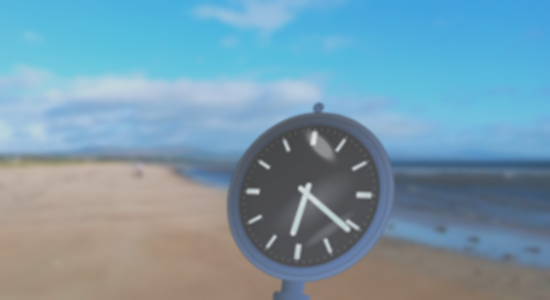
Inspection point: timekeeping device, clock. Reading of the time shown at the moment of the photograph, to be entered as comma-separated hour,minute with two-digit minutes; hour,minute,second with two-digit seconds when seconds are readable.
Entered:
6,21
